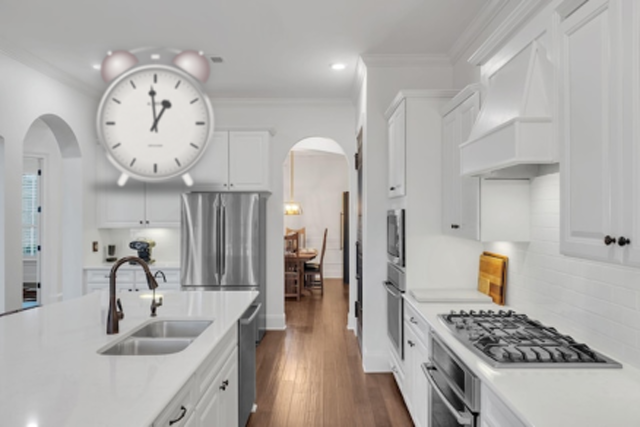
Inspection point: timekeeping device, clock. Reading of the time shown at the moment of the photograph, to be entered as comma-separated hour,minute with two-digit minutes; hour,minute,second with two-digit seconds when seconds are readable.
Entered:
12,59
